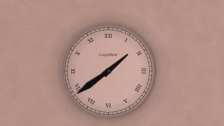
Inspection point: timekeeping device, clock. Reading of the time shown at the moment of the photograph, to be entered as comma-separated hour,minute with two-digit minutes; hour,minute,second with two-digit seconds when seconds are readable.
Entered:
1,39
